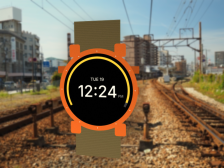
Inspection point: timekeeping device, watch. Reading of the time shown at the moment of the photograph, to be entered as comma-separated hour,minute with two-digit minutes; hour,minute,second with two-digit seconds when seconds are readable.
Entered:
12,24
